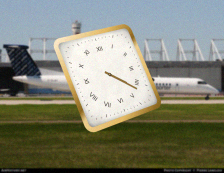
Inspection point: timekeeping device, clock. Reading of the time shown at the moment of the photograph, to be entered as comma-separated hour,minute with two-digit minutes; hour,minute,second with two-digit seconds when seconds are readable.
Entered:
4,22
